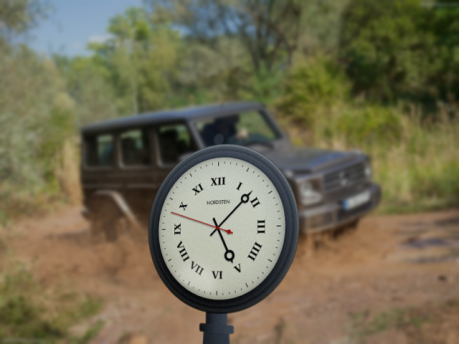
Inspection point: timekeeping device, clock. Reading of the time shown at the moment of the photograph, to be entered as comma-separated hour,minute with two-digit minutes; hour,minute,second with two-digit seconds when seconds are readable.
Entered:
5,07,48
